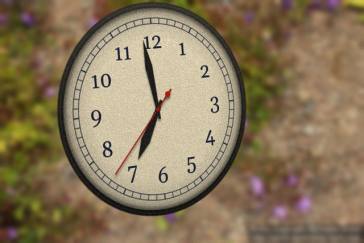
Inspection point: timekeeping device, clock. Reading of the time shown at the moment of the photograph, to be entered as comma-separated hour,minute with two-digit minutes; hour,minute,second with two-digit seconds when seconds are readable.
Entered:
6,58,37
